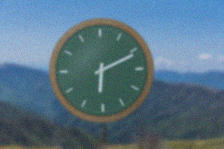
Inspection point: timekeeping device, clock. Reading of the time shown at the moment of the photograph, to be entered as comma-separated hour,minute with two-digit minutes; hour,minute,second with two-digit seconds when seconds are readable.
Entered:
6,11
